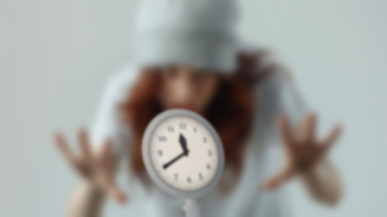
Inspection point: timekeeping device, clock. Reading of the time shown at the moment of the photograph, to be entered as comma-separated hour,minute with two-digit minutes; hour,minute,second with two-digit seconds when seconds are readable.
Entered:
11,40
